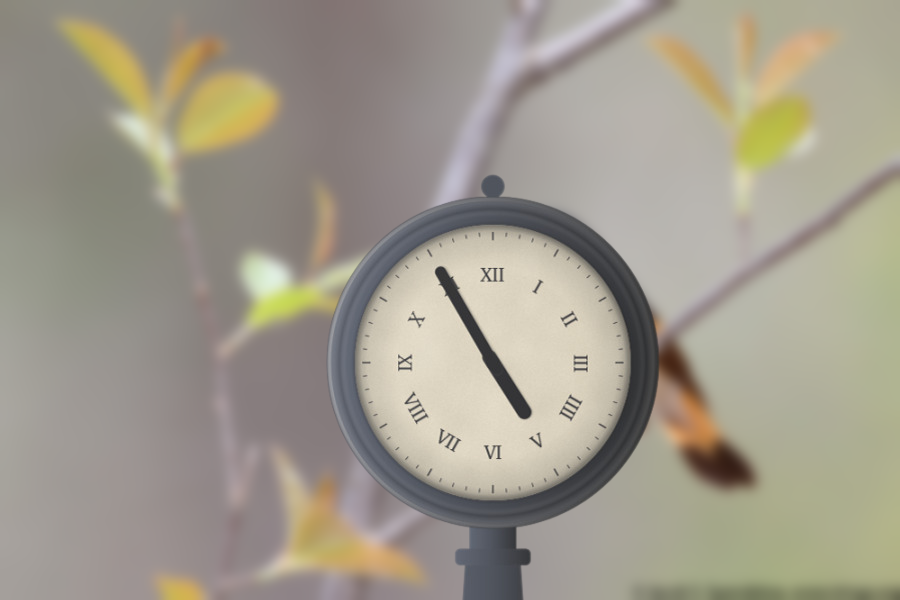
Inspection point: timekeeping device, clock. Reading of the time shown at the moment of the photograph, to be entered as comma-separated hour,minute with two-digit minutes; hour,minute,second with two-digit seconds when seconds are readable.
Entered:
4,55
